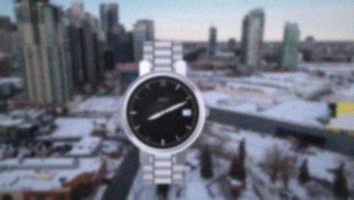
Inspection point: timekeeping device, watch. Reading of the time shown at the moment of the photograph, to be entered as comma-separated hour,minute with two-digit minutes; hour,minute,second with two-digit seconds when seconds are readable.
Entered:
8,11
